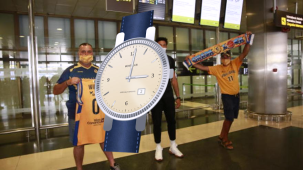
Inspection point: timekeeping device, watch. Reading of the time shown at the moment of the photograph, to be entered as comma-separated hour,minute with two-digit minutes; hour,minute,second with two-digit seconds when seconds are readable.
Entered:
3,01
